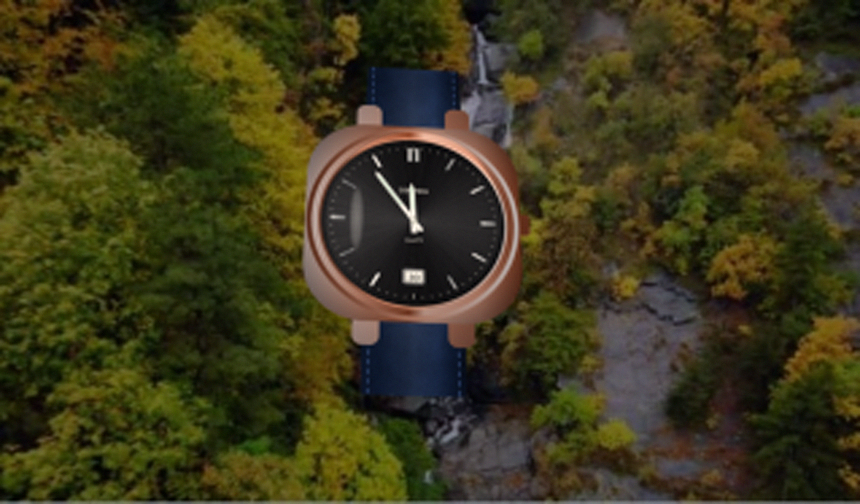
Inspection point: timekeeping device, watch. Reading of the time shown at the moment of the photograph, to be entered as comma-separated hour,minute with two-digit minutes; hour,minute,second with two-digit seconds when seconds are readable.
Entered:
11,54
